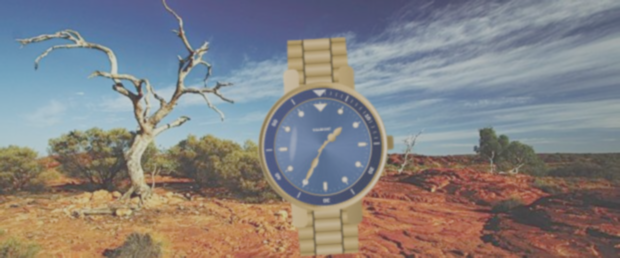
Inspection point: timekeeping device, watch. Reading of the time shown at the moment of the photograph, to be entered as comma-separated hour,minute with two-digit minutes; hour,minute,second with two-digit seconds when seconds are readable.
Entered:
1,35
